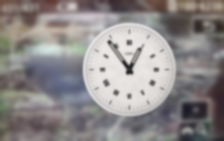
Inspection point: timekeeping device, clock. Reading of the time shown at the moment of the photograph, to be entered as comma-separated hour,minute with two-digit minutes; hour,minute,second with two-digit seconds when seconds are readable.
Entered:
12,54
